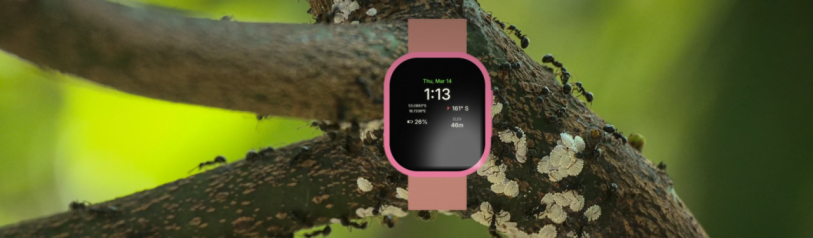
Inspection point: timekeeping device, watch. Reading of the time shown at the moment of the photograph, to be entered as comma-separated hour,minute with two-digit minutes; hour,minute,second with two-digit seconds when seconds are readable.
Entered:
1,13
